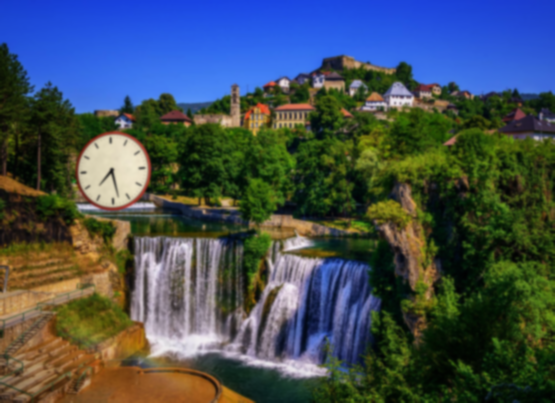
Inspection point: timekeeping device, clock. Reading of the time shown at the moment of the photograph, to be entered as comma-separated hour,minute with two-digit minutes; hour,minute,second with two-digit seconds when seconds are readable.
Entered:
7,28
